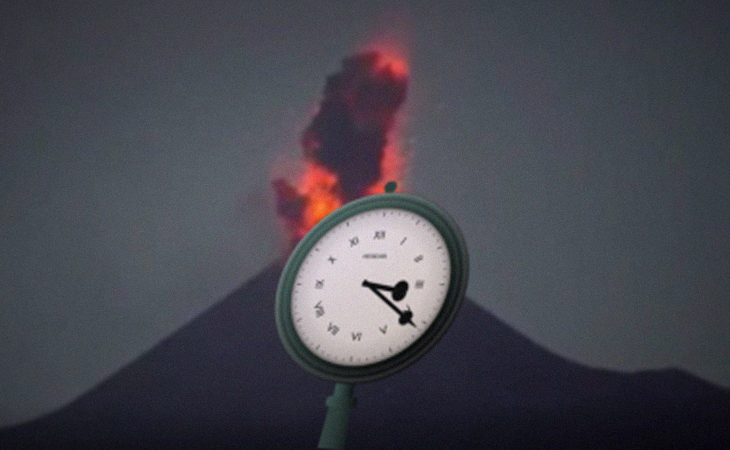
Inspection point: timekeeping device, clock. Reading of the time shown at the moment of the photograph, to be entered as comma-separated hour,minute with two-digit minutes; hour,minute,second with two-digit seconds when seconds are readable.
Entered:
3,21
